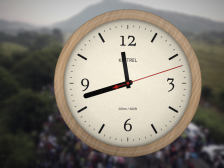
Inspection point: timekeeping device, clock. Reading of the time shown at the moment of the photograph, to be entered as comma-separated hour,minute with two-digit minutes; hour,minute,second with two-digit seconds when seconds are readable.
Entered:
11,42,12
